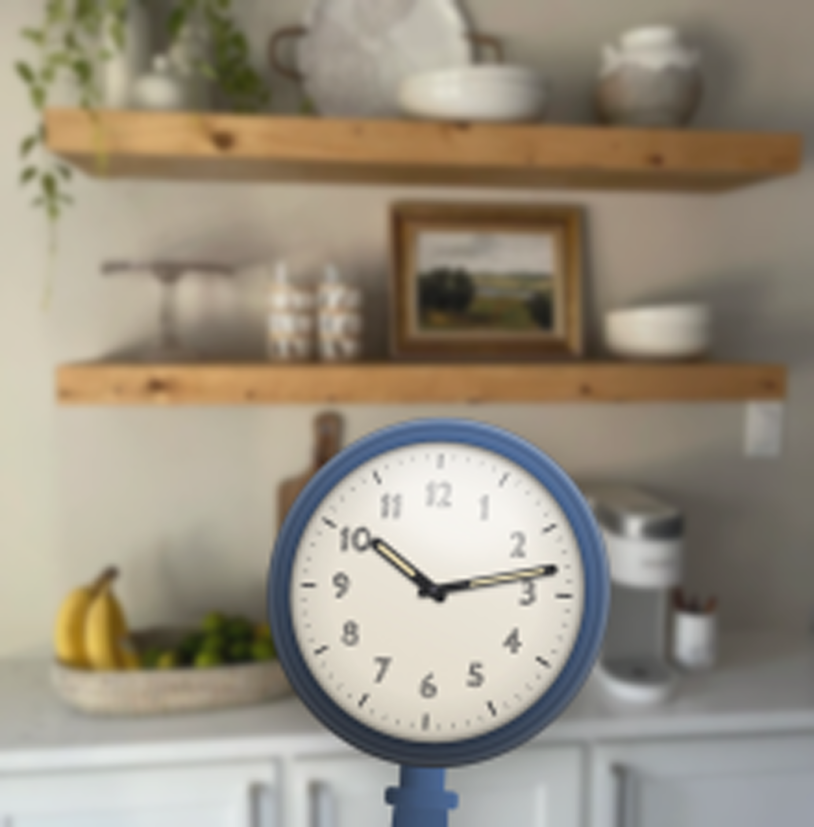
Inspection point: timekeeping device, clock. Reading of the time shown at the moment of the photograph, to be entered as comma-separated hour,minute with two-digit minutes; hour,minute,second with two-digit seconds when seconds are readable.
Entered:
10,13
